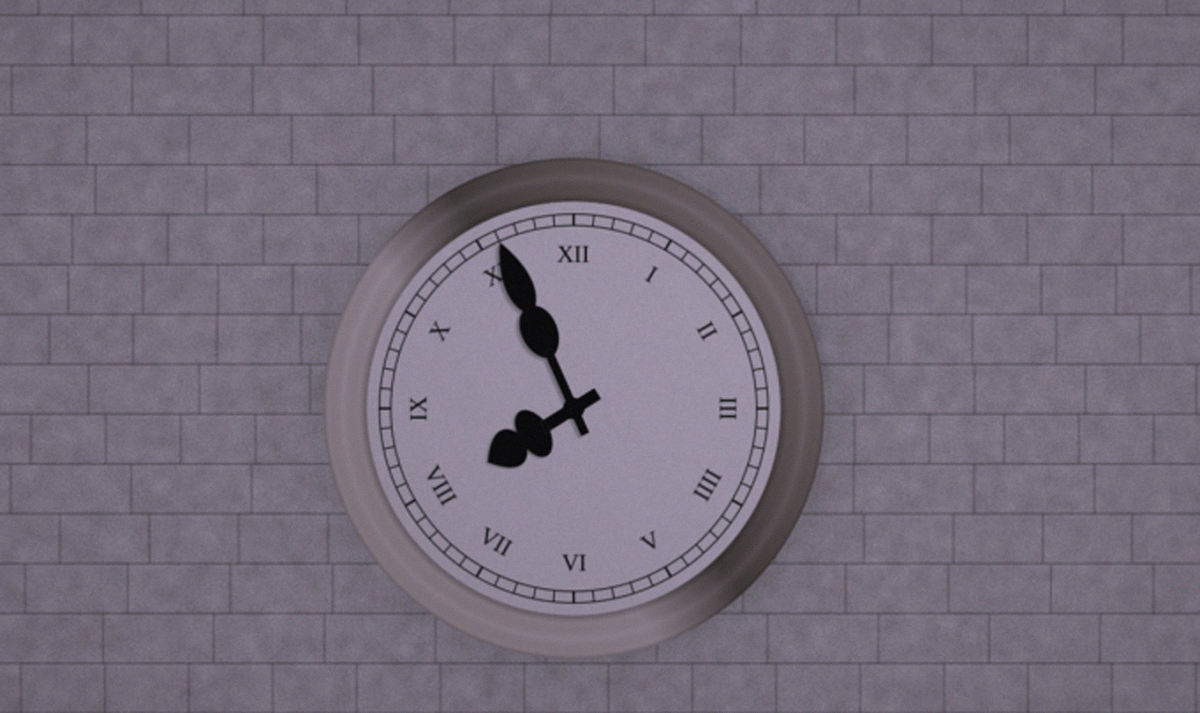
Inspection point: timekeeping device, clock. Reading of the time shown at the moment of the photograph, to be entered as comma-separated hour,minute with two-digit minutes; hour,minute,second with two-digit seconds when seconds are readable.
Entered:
7,56
